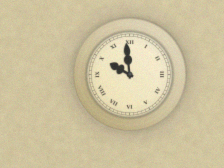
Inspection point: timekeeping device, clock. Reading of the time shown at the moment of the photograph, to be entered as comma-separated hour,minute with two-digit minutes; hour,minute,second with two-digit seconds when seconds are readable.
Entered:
9,59
